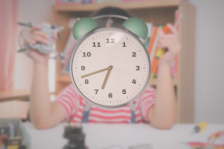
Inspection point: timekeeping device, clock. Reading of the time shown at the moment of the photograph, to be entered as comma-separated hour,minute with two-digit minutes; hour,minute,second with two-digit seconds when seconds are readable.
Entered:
6,42
